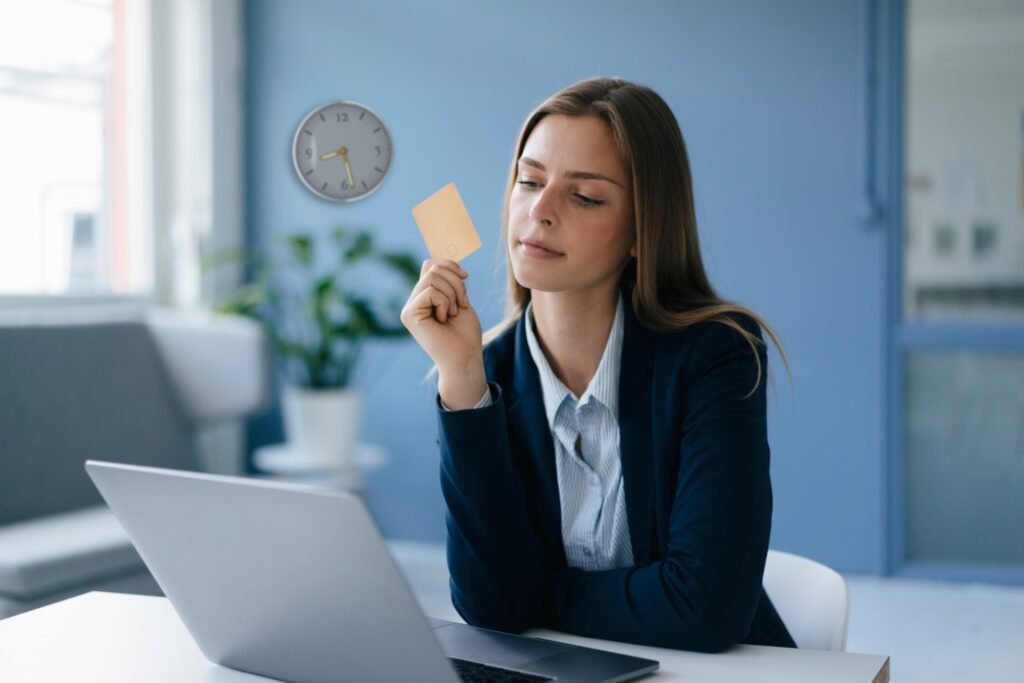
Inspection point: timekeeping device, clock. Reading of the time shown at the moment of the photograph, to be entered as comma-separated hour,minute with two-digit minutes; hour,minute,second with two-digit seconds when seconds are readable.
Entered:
8,28
